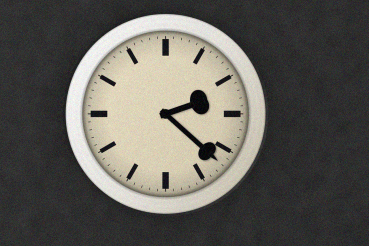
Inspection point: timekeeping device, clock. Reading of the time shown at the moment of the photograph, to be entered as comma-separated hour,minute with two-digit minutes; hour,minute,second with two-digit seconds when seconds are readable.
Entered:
2,22
